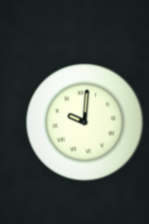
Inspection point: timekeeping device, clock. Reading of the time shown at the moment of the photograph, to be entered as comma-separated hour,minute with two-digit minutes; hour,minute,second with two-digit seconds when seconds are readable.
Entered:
10,02
